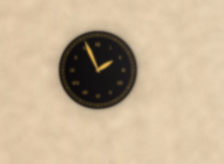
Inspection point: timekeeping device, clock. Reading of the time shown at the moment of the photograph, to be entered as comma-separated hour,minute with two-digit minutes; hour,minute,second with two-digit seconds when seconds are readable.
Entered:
1,56
